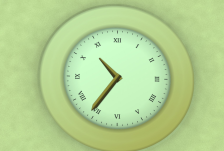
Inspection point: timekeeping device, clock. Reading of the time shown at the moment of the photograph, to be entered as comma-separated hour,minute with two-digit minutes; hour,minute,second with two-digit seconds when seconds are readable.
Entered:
10,36
